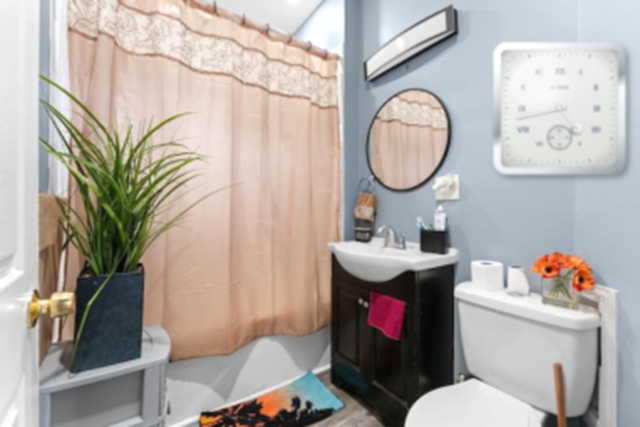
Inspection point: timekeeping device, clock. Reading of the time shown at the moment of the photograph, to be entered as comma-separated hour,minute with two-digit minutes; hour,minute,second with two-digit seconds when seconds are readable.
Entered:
4,43
